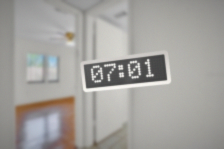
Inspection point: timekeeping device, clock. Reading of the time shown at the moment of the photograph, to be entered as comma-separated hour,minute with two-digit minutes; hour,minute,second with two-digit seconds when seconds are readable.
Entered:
7,01
